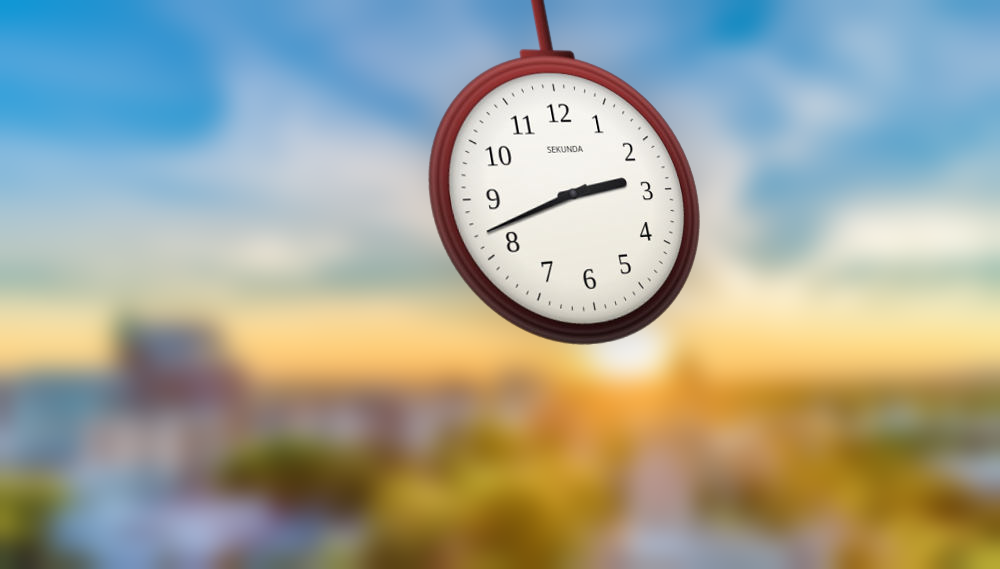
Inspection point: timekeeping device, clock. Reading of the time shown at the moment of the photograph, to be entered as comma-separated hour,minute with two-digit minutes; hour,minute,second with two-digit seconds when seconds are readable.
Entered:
2,42
